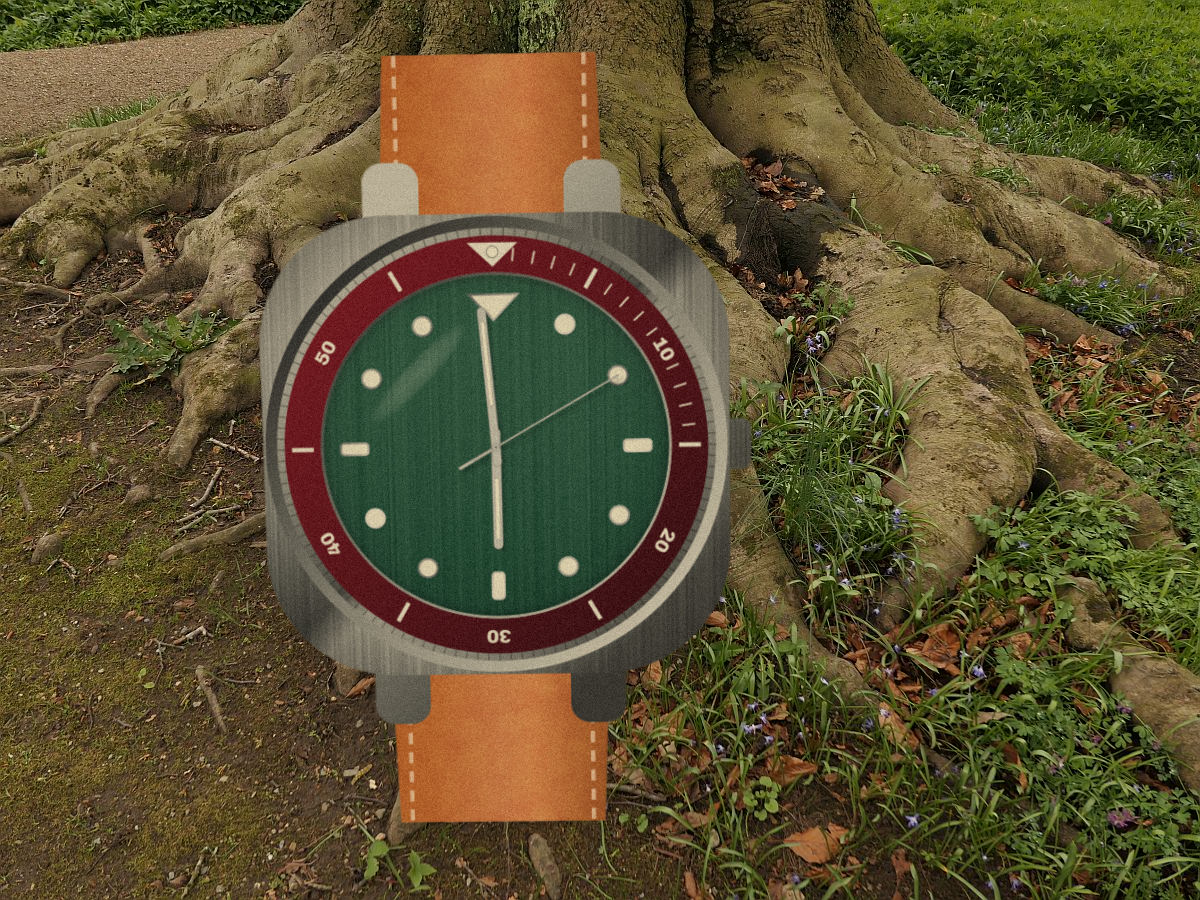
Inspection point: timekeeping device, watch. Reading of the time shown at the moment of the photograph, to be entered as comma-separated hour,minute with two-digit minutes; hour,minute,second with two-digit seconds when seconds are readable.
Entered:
5,59,10
